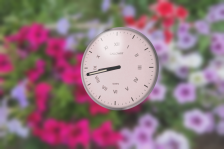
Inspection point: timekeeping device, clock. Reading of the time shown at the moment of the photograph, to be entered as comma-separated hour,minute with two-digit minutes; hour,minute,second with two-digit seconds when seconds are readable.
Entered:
8,43
